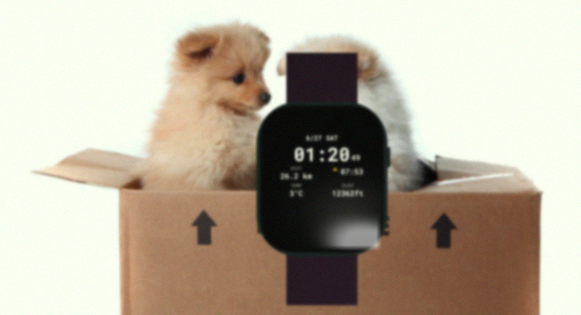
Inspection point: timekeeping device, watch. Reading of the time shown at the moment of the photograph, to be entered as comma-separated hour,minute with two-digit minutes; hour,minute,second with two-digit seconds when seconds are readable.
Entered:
1,20
